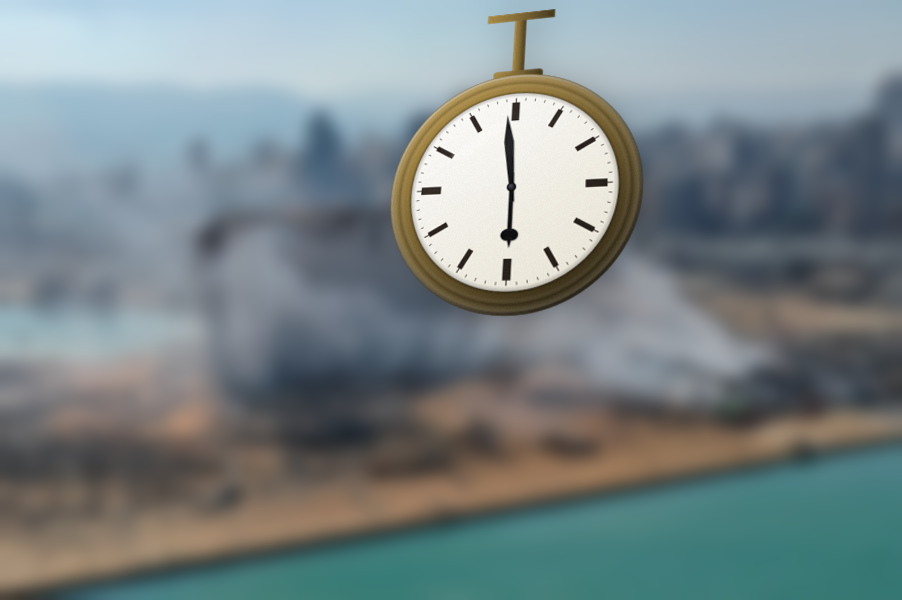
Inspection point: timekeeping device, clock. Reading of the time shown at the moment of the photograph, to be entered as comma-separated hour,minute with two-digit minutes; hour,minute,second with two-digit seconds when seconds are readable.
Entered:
5,59
